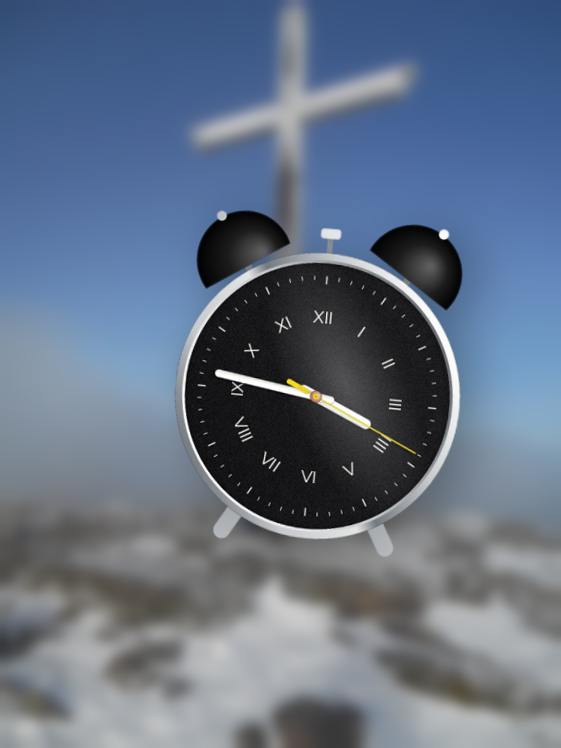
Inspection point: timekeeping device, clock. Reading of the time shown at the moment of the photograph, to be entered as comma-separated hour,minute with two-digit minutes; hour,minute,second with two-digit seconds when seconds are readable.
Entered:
3,46,19
